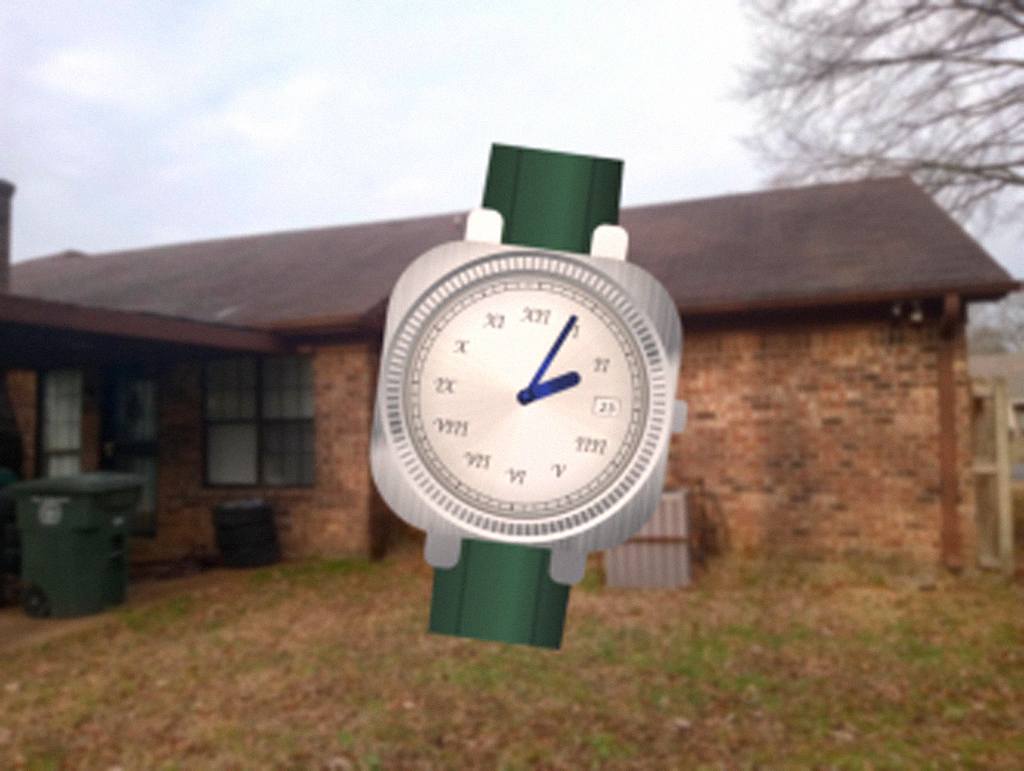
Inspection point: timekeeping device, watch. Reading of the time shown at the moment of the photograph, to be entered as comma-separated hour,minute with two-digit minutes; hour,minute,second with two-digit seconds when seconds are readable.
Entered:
2,04
